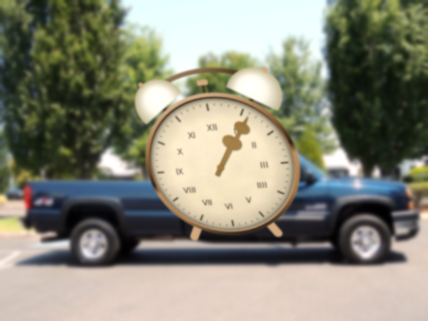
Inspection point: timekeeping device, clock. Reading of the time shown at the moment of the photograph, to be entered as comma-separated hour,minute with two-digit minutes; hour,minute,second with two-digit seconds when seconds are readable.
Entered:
1,06
